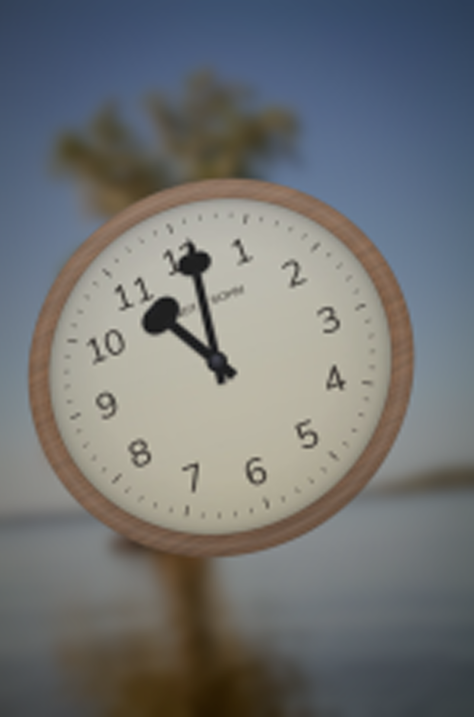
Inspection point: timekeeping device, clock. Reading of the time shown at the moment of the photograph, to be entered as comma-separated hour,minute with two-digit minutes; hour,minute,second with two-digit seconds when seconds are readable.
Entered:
11,01
